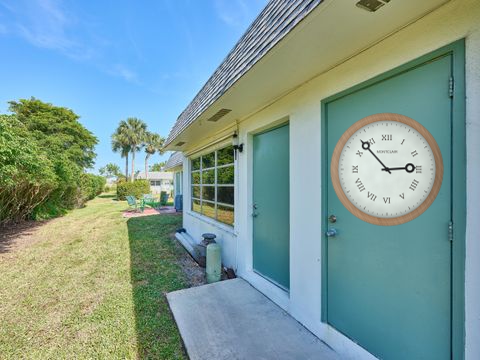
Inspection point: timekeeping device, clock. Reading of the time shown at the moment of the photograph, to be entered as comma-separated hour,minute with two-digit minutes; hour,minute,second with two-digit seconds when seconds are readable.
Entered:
2,53
